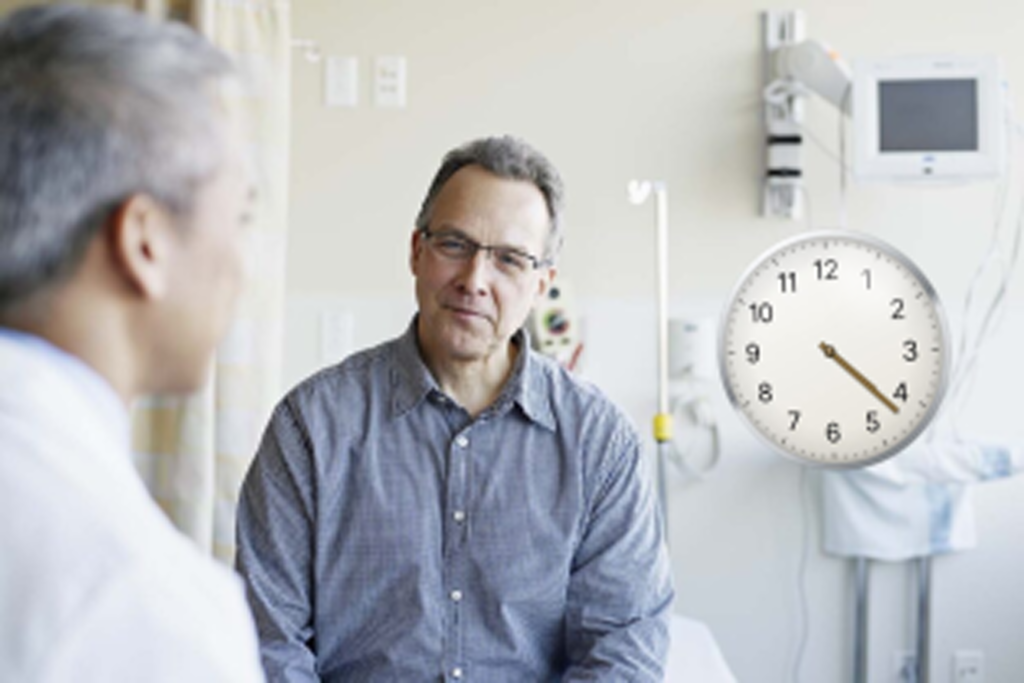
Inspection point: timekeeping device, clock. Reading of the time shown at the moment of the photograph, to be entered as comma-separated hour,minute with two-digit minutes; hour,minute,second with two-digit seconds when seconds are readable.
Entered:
4,22
